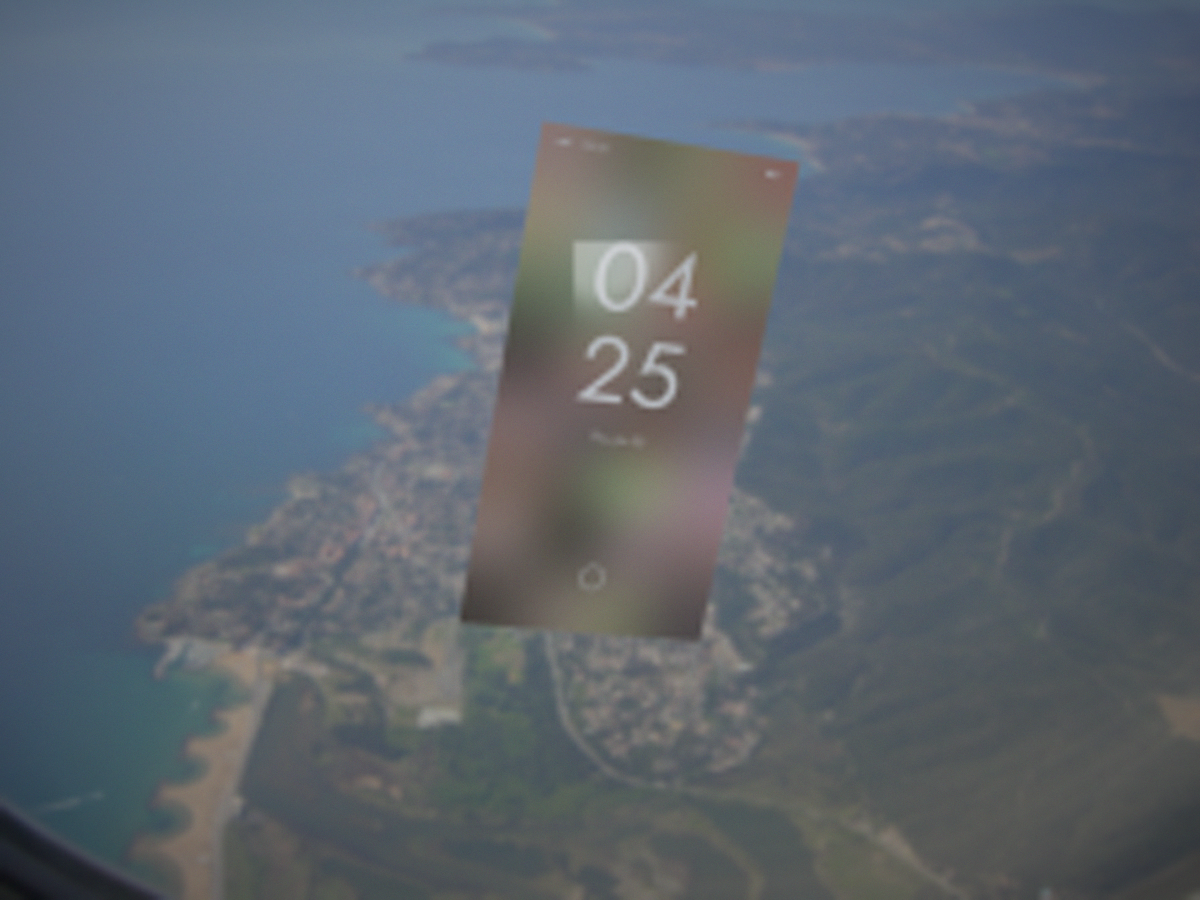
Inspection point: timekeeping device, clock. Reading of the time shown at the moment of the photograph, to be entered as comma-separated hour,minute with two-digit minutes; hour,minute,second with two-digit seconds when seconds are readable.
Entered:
4,25
